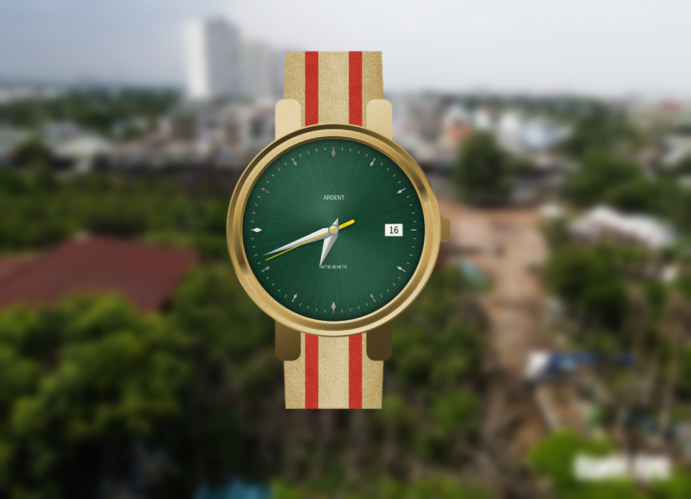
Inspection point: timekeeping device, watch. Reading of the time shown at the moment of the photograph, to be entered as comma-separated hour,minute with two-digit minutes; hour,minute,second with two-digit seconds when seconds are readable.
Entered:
6,41,41
